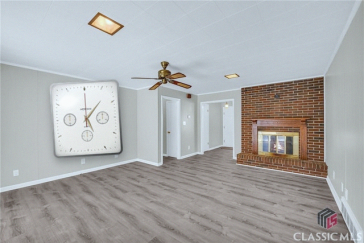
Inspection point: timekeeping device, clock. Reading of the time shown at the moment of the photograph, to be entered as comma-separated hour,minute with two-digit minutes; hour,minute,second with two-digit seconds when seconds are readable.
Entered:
5,07
